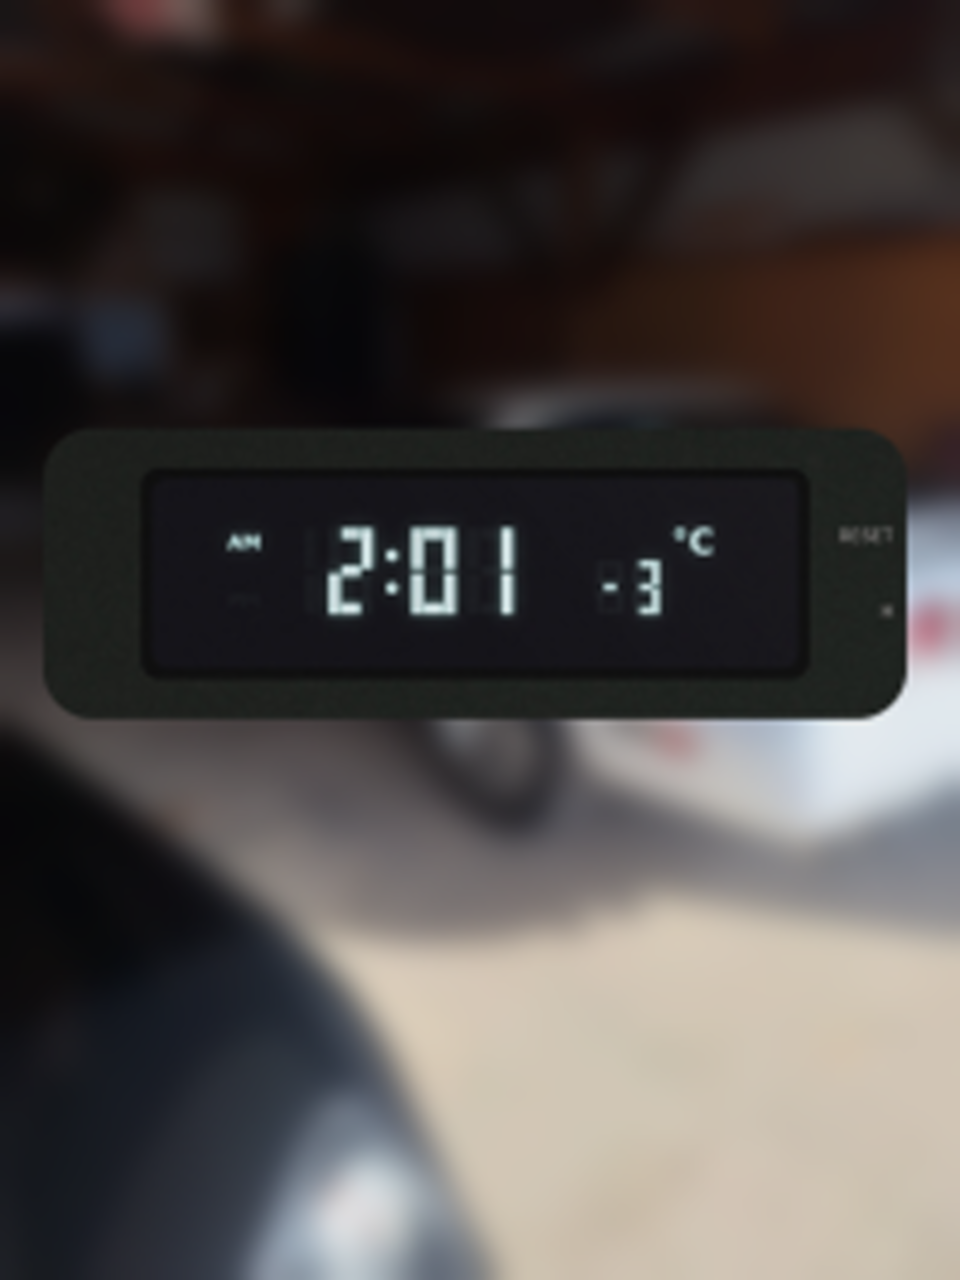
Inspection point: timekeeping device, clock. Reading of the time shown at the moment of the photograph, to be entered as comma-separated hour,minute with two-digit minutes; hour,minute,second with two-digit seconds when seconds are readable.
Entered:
2,01
